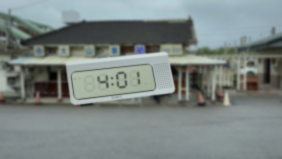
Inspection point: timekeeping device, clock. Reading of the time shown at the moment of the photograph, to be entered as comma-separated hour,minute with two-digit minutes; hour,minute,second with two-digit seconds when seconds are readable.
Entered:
4,01
